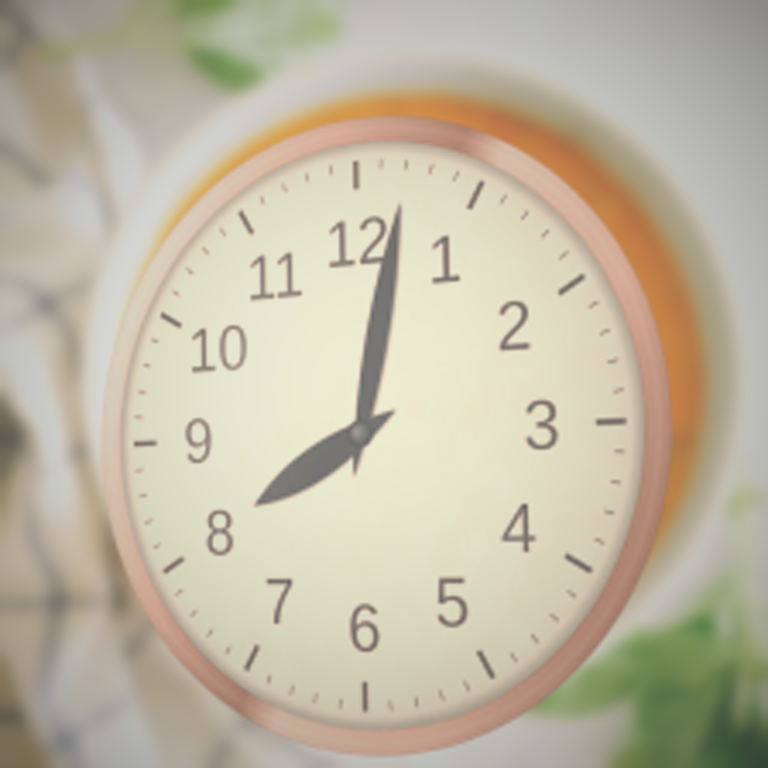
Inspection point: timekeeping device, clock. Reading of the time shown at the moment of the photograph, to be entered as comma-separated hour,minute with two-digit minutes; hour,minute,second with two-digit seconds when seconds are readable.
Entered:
8,02
